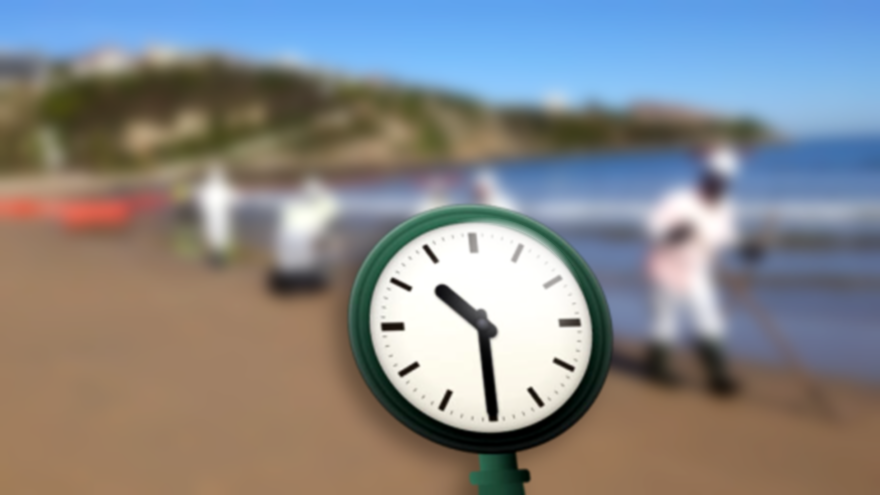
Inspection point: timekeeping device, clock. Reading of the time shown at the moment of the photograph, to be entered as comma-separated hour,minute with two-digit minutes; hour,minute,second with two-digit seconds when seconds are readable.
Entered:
10,30
